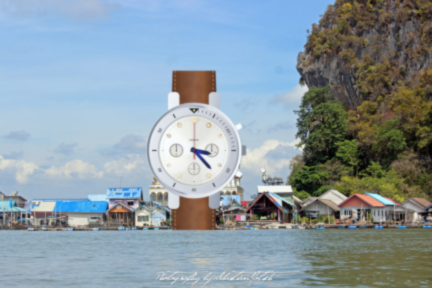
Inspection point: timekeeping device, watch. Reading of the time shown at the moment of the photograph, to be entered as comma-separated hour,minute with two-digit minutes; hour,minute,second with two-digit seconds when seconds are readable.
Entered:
3,23
